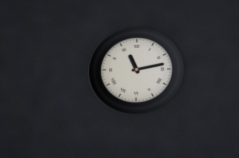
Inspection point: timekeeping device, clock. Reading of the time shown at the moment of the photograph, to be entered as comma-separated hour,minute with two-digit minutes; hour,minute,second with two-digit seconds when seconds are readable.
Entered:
11,13
